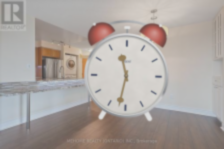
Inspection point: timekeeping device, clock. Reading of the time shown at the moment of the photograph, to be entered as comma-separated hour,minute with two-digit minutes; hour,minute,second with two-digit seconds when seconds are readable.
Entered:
11,32
